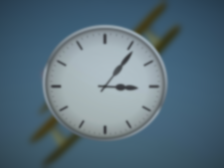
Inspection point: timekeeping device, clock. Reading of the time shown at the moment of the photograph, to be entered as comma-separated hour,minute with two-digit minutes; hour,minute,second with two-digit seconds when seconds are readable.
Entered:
3,06
